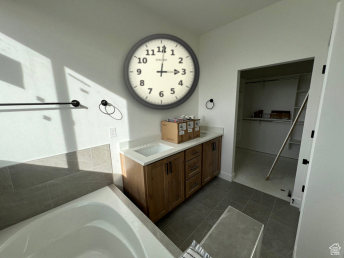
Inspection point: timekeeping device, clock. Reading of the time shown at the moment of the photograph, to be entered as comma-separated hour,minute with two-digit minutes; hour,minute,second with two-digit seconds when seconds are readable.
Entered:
3,01
